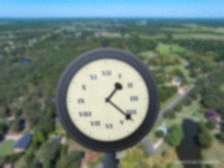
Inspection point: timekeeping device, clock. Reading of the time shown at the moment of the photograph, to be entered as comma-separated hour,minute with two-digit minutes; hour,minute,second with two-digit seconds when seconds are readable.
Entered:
1,22
